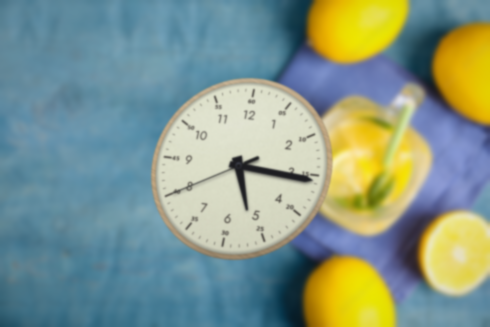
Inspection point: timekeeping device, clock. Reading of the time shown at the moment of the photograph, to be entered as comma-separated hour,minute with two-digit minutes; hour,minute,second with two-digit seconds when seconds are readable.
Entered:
5,15,40
